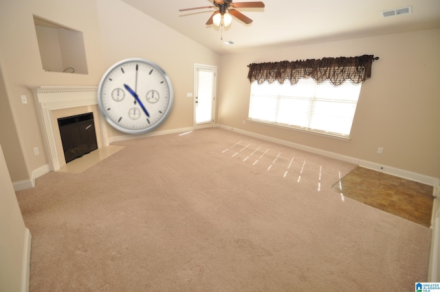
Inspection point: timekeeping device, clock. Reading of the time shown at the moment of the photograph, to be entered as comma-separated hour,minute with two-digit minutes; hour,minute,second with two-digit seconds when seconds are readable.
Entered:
10,24
